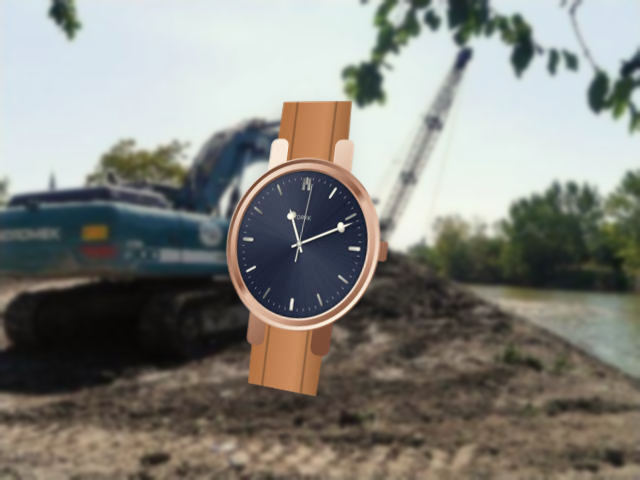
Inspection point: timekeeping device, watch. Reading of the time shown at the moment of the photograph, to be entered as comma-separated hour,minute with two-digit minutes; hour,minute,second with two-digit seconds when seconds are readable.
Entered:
11,11,01
